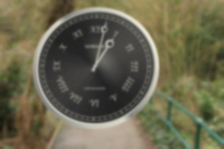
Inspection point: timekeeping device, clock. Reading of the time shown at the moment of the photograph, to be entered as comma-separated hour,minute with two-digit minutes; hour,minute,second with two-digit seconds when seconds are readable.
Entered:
1,02
